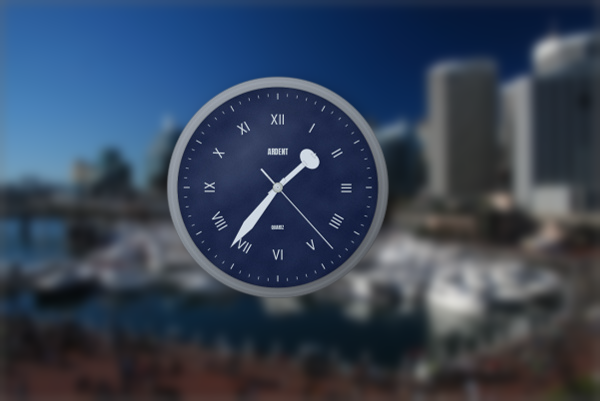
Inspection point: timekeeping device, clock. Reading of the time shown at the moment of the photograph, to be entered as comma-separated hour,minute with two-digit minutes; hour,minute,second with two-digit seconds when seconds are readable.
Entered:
1,36,23
